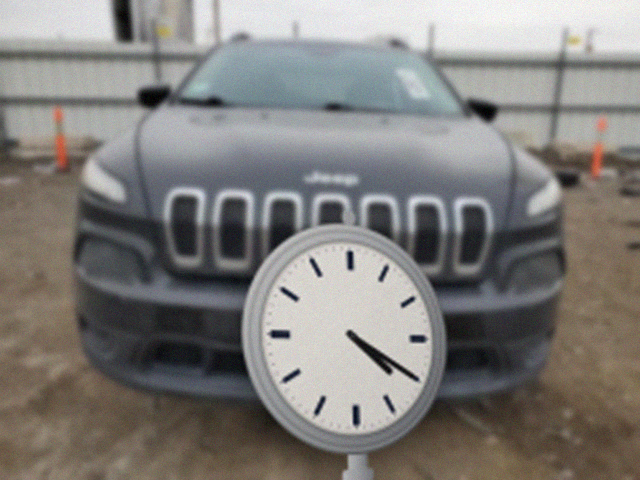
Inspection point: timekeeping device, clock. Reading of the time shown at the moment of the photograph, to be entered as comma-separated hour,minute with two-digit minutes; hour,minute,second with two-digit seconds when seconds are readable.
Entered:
4,20
